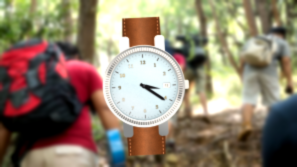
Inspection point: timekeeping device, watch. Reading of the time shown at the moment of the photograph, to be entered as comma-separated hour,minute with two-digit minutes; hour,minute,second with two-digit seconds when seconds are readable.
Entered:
3,21
